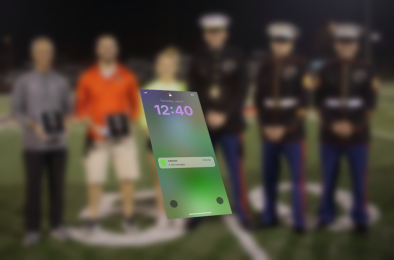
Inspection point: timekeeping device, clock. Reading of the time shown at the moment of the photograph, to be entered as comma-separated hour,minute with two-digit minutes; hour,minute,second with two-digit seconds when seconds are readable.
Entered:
12,40
